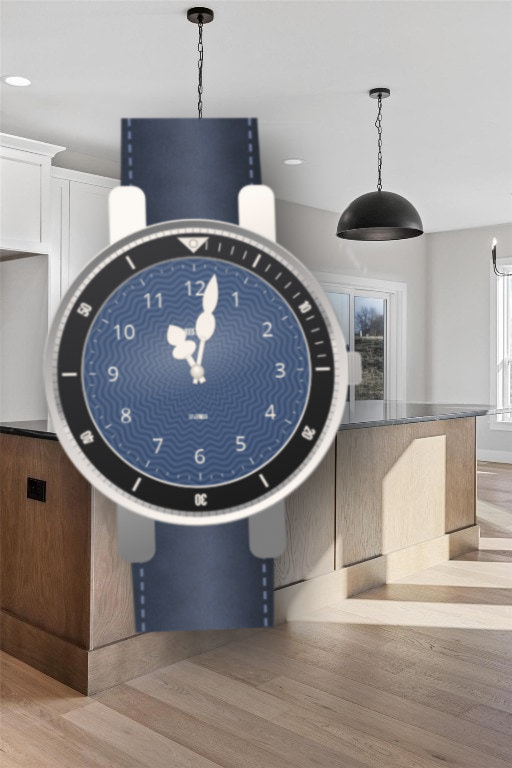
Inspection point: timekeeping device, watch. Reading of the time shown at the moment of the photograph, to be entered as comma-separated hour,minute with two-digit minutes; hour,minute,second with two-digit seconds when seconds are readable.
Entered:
11,02
